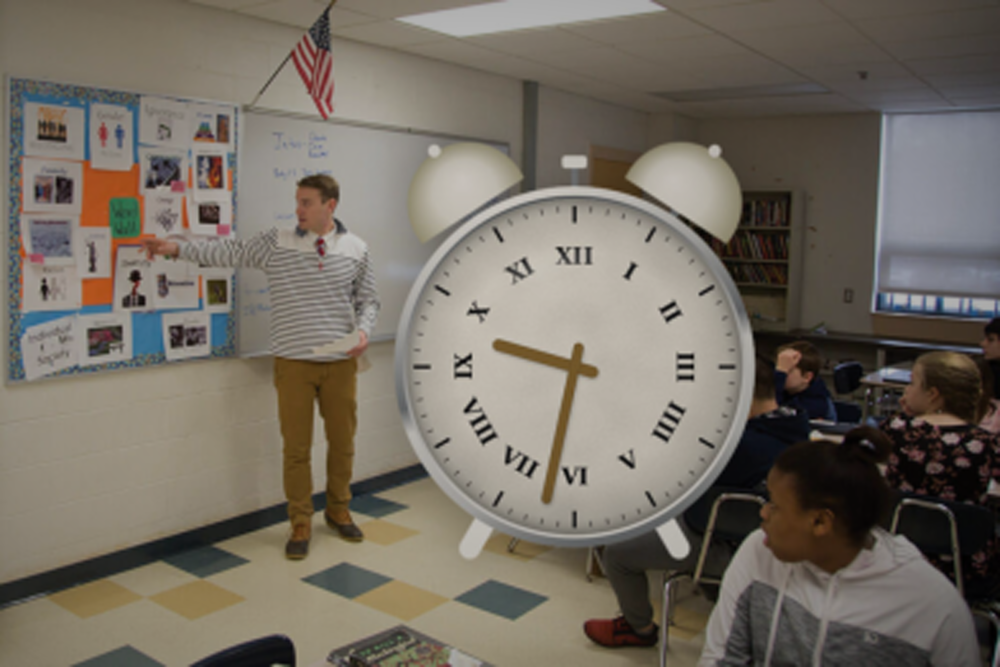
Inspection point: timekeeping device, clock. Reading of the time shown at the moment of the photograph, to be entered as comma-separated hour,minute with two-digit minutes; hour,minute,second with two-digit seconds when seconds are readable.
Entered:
9,32
